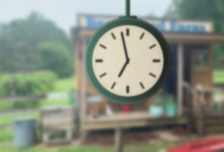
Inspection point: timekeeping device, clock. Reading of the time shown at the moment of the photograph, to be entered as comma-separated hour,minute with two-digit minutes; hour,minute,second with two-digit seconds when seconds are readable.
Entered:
6,58
